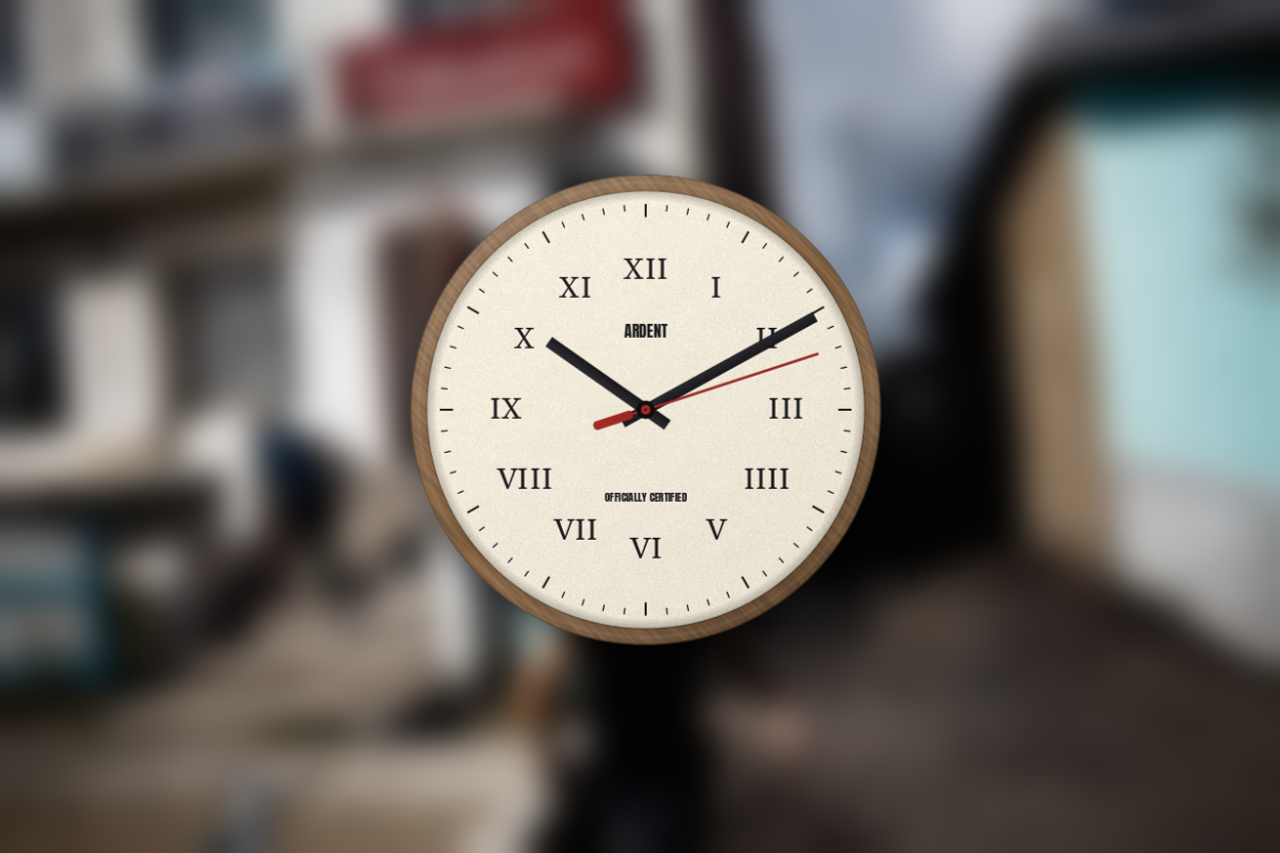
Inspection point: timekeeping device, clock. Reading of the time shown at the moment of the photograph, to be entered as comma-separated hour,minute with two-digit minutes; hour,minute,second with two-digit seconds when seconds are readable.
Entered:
10,10,12
